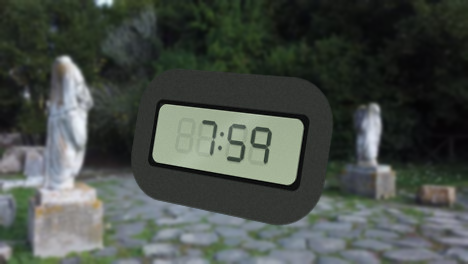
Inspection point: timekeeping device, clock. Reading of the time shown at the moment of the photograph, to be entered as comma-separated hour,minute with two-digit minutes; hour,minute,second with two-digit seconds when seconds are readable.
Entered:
7,59
